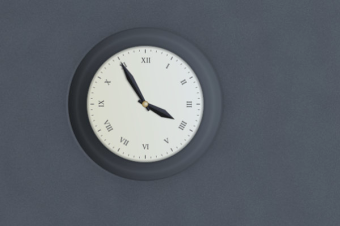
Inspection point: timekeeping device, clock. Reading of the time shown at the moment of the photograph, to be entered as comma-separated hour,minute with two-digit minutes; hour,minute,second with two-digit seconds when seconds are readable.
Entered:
3,55
